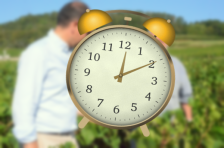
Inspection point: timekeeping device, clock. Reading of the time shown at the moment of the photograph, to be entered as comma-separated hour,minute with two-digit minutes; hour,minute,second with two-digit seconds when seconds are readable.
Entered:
12,10
